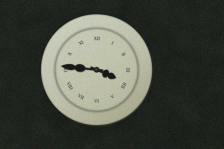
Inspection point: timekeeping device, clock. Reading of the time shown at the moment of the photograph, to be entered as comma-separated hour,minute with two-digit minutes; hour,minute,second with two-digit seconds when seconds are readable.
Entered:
3,46
